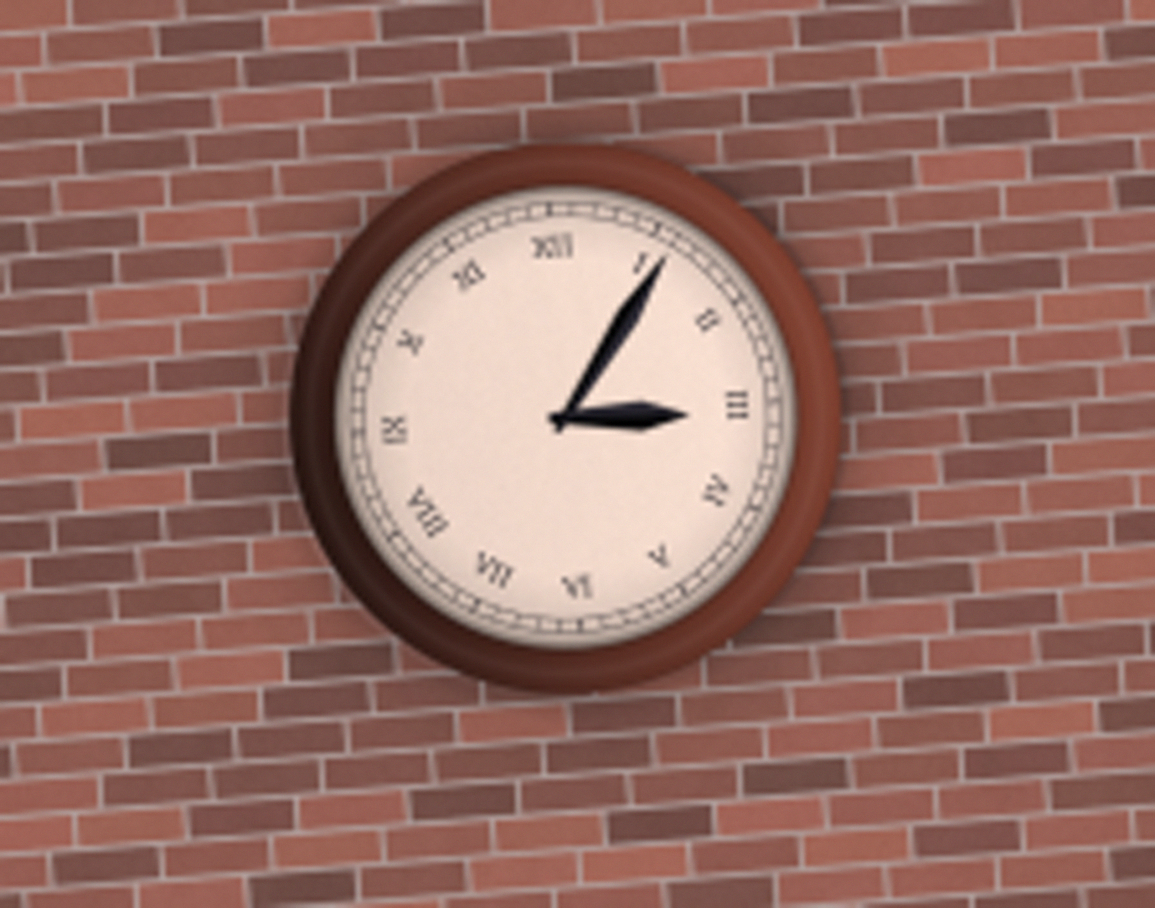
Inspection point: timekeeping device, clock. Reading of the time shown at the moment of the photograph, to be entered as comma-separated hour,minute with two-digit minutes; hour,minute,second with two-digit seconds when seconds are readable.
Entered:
3,06
